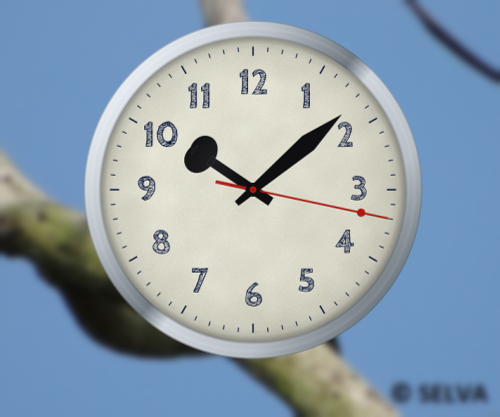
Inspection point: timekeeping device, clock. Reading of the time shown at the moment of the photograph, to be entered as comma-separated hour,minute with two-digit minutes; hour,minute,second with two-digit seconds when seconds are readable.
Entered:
10,08,17
